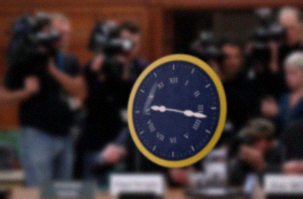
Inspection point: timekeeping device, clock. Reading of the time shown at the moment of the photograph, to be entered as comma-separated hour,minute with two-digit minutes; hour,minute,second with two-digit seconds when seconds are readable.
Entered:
9,17
